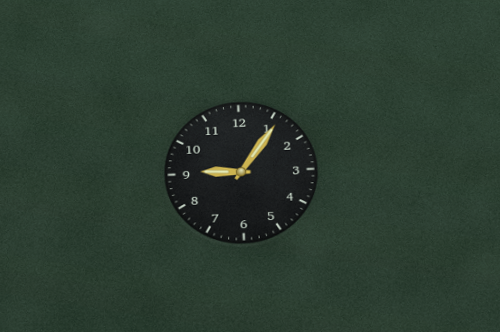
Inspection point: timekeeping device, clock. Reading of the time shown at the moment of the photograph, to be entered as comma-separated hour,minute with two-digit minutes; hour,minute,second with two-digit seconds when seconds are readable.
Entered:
9,06
